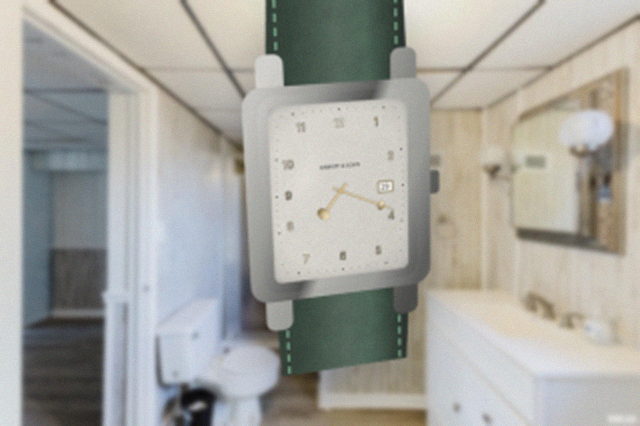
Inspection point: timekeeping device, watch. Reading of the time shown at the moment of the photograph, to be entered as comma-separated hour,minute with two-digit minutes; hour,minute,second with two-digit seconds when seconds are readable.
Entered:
7,19
